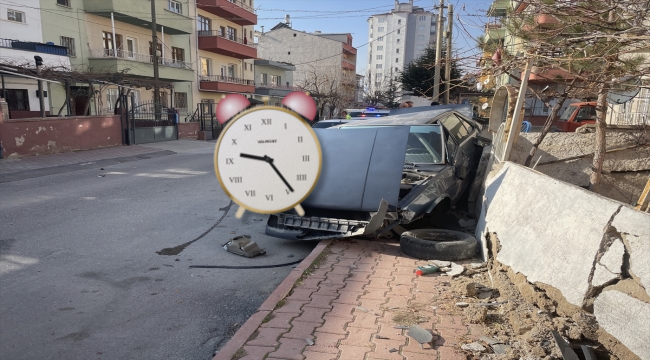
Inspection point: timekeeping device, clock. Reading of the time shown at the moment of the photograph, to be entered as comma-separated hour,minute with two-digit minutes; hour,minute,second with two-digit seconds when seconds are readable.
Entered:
9,24
